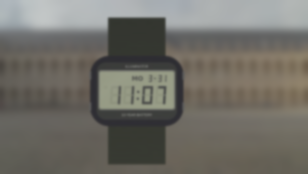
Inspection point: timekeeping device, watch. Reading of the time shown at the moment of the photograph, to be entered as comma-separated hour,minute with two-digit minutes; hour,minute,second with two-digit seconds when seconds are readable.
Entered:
11,07
